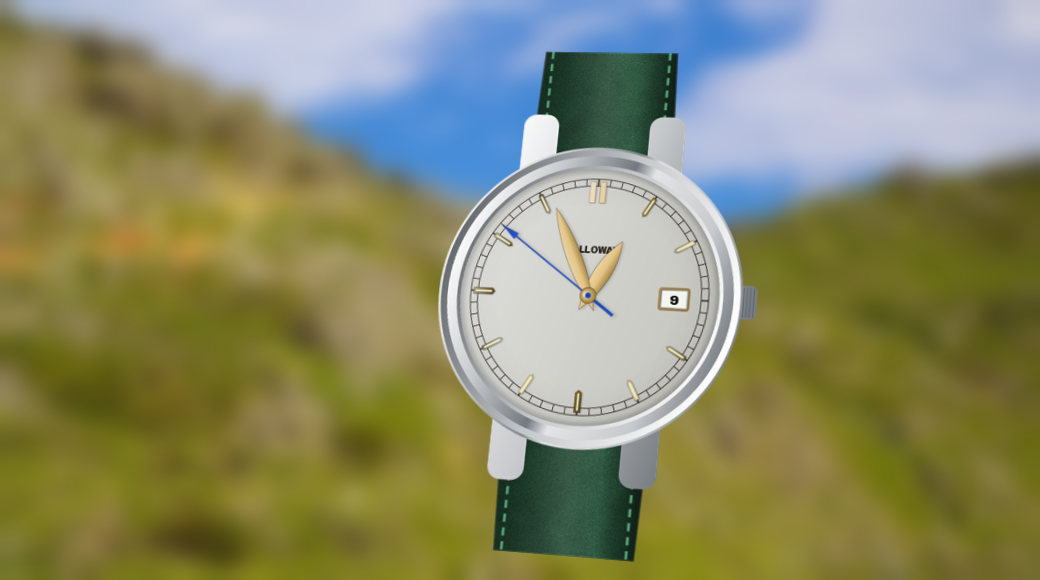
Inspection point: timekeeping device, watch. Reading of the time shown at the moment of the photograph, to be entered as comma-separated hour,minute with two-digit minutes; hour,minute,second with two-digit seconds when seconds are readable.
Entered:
12,55,51
